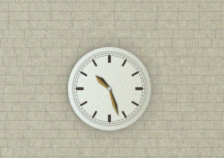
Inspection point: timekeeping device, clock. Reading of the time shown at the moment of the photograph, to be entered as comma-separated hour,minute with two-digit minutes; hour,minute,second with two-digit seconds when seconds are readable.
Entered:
10,27
